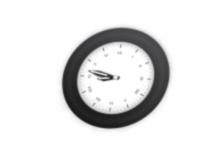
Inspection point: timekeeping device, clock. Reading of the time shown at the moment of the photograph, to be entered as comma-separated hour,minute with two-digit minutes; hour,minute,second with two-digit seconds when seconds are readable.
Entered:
8,47
